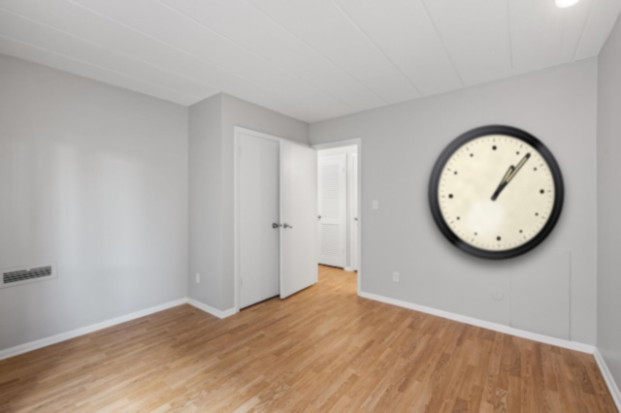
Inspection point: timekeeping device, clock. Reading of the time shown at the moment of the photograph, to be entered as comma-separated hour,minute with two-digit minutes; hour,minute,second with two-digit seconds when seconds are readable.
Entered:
1,07
